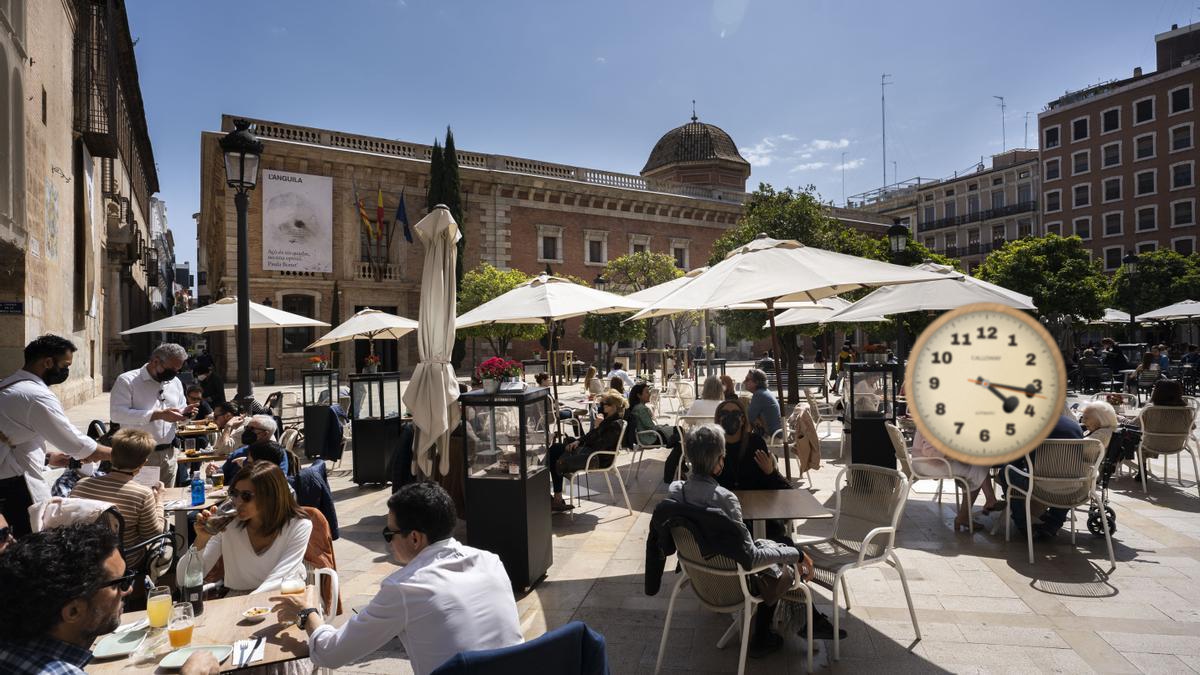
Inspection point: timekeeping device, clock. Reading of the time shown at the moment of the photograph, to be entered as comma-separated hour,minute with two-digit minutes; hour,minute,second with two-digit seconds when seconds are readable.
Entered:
4,16,17
